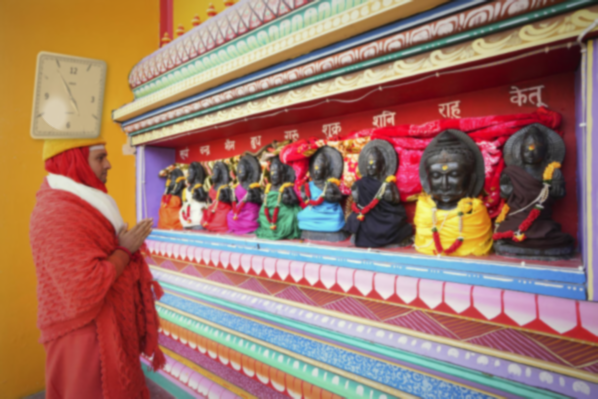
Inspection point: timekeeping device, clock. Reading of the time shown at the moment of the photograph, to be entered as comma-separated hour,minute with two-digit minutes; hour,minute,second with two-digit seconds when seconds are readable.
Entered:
4,54
